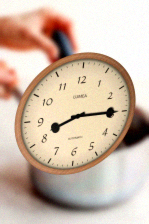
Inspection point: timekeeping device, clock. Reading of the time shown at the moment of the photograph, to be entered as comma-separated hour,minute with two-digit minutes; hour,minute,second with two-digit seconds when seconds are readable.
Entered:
8,15
